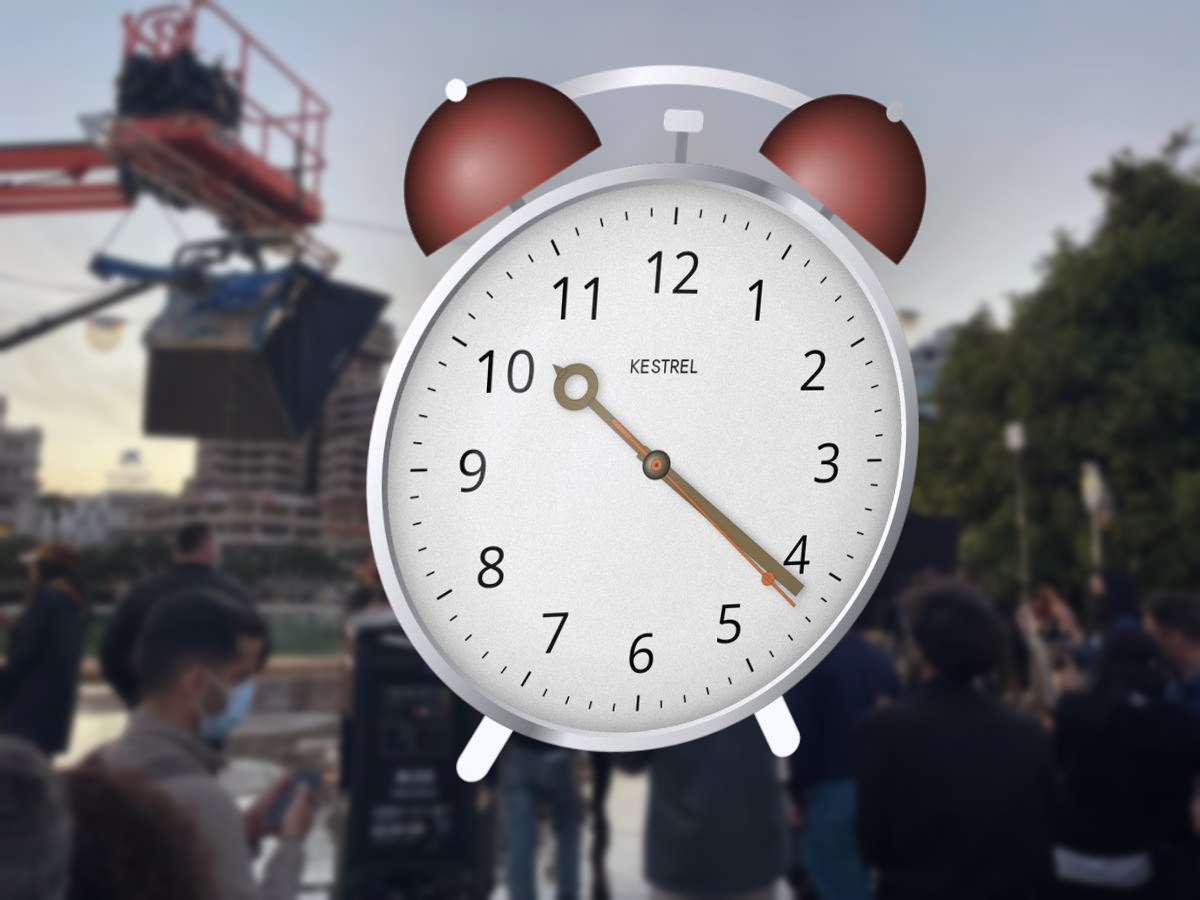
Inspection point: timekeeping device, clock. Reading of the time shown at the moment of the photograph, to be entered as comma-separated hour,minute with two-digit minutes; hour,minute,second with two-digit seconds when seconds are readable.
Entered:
10,21,22
